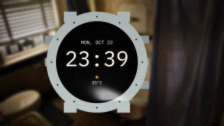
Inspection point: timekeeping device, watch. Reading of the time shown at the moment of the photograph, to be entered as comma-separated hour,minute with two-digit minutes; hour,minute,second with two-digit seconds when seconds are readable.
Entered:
23,39
